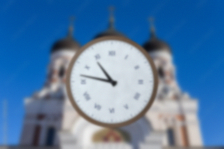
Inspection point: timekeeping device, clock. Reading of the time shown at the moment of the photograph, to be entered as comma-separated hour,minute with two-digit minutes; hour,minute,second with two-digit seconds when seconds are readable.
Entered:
10,47
